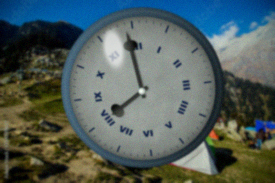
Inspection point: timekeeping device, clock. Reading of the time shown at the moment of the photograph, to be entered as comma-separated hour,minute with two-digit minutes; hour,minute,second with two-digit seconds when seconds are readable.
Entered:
7,59
